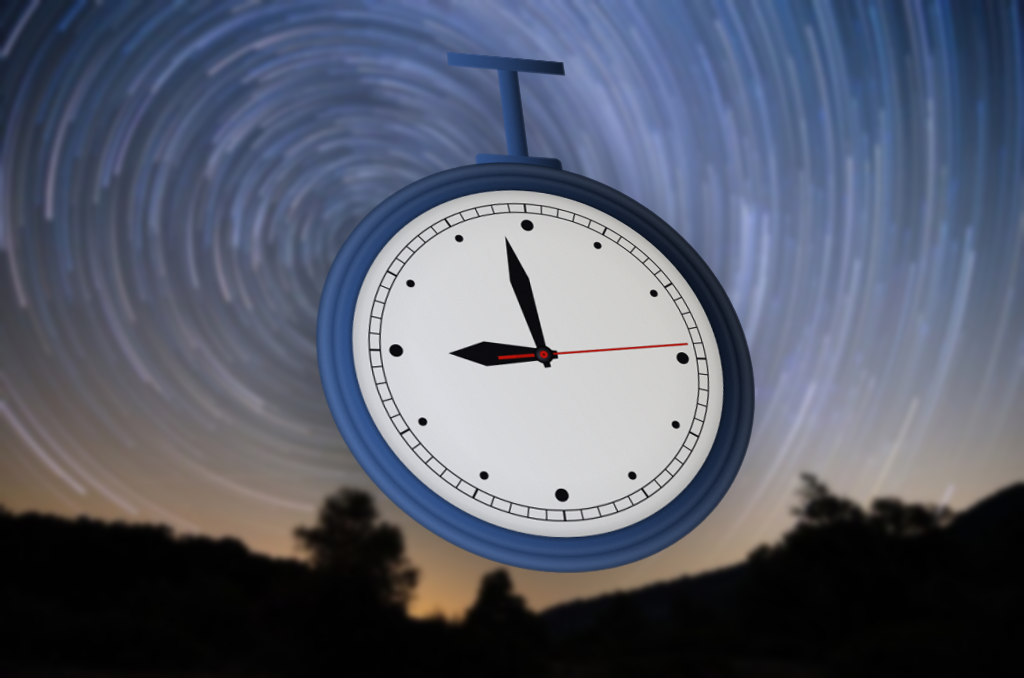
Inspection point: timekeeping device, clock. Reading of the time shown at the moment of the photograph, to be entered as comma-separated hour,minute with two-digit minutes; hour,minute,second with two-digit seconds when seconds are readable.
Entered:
8,58,14
